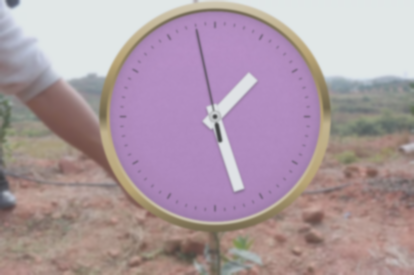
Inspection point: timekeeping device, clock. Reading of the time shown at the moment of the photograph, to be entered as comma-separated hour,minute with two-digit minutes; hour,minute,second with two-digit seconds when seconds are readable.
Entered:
1,26,58
